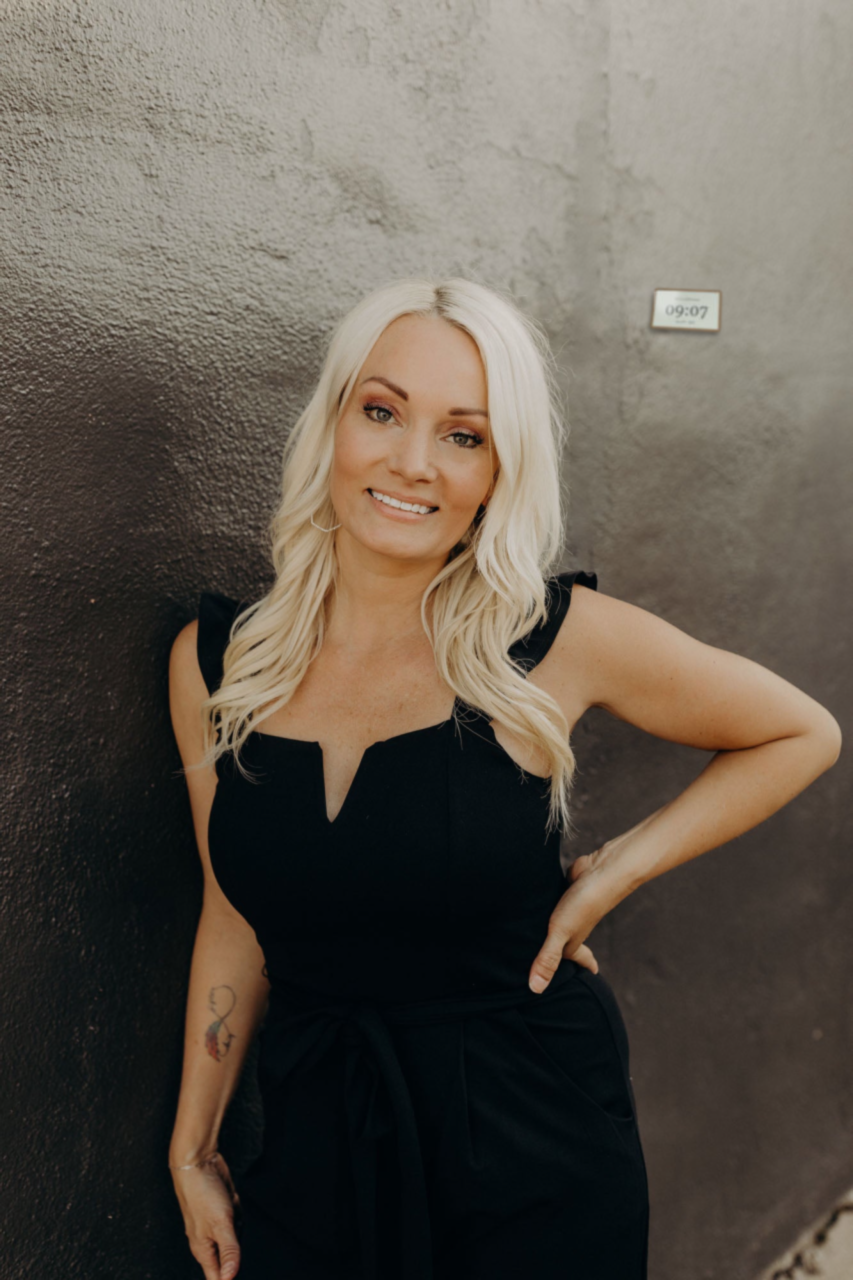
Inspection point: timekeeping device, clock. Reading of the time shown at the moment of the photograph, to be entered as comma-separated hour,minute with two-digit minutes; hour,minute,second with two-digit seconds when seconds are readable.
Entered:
9,07
